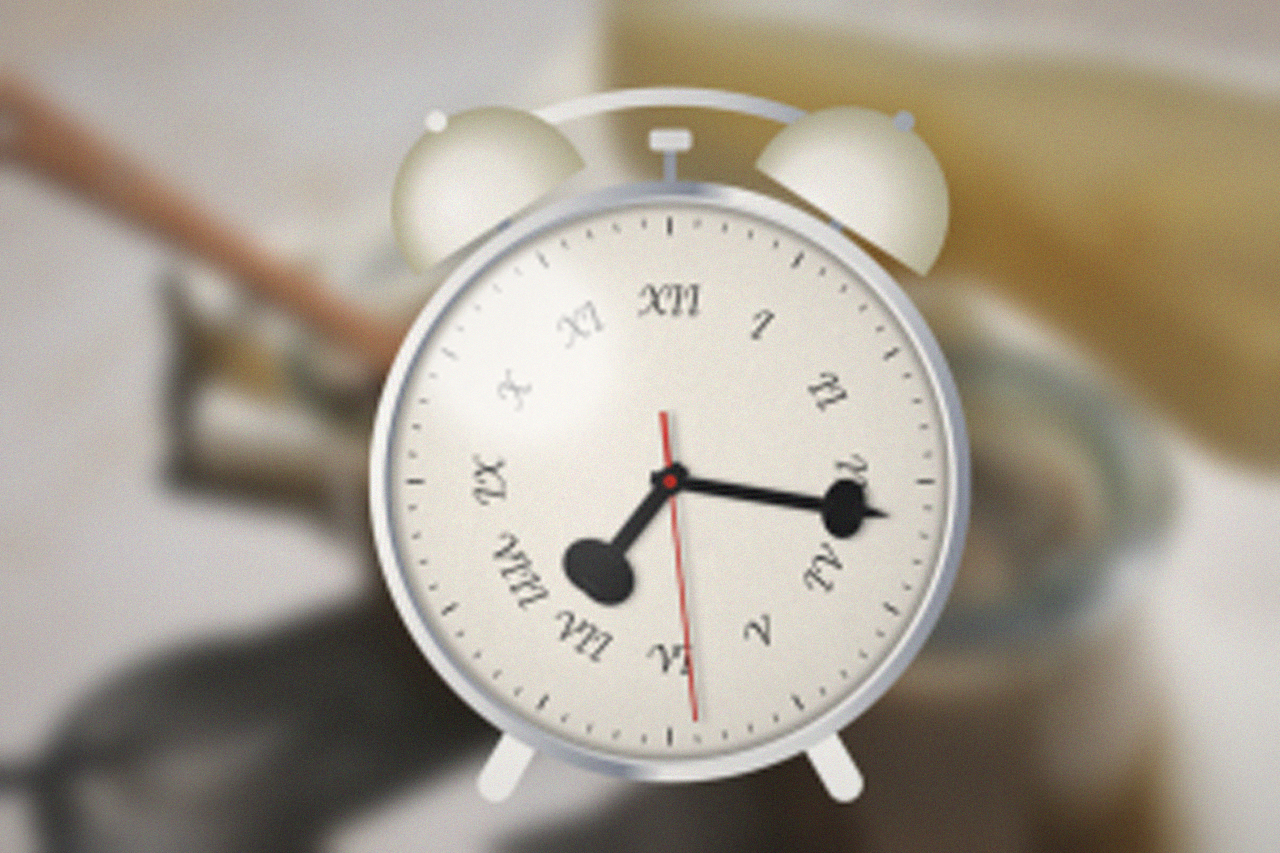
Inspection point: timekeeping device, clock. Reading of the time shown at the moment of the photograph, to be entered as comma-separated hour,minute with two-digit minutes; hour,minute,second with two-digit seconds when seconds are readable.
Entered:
7,16,29
